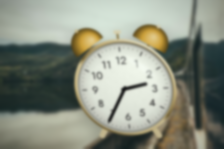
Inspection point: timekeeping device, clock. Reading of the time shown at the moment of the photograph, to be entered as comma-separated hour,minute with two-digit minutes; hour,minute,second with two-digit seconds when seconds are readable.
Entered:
2,35
